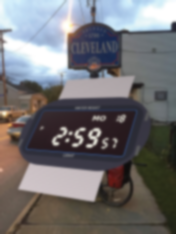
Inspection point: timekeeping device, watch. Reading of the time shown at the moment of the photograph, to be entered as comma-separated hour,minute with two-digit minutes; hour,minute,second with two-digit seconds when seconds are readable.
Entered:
2,59
